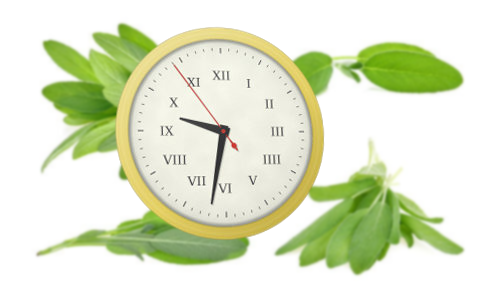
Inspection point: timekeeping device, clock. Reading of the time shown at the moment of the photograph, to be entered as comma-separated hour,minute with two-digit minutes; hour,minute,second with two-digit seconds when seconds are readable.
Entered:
9,31,54
